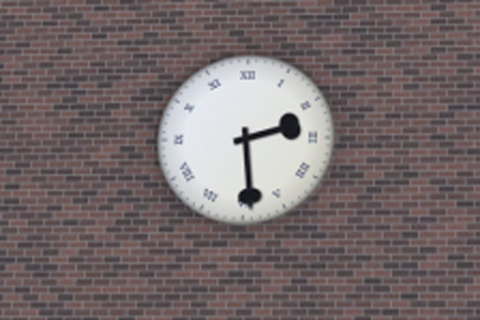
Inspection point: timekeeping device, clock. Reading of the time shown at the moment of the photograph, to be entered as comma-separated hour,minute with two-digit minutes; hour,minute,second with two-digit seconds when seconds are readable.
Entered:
2,29
